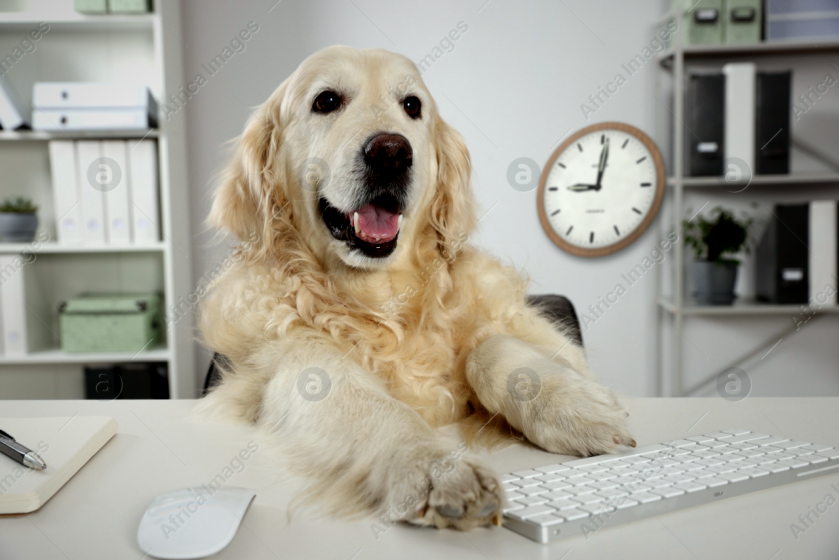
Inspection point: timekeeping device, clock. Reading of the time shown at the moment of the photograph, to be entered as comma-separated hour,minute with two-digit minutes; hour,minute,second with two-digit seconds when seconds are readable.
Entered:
9,01
